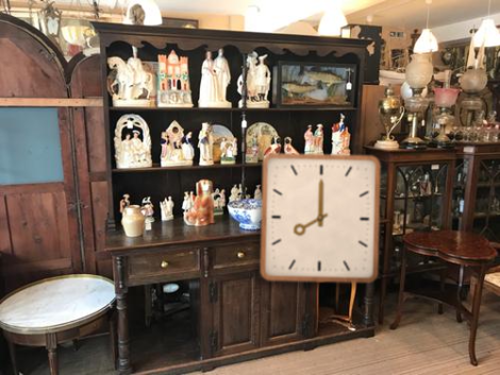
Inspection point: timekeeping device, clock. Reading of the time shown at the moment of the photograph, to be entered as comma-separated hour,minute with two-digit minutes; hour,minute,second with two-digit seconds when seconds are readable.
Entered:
8,00
